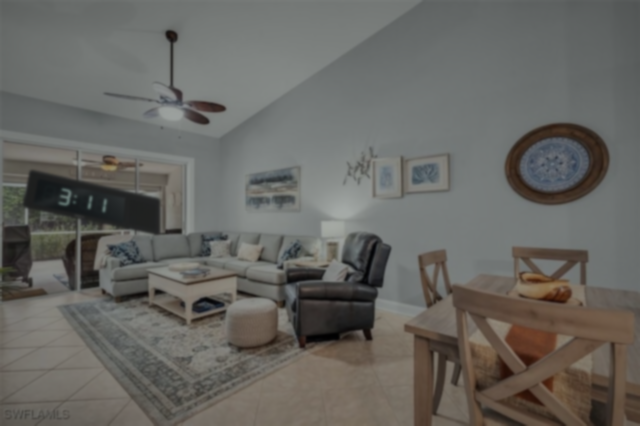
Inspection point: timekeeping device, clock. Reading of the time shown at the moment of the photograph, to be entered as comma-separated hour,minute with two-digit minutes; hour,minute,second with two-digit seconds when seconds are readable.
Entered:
3,11
